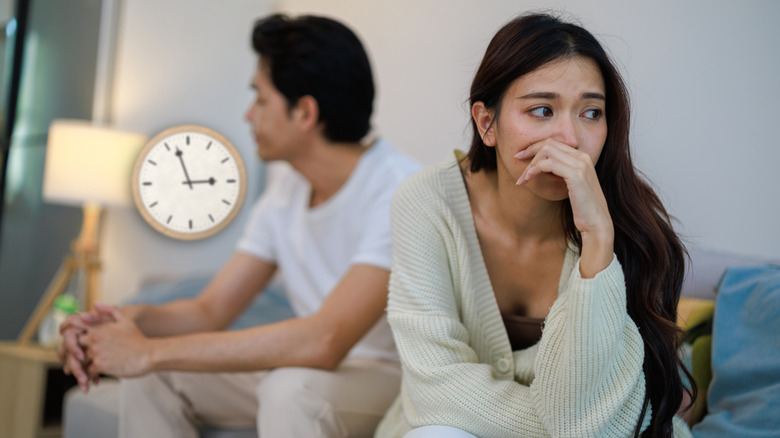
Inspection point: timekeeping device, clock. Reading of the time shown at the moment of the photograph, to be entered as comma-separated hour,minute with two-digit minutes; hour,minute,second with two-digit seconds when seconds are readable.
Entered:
2,57
